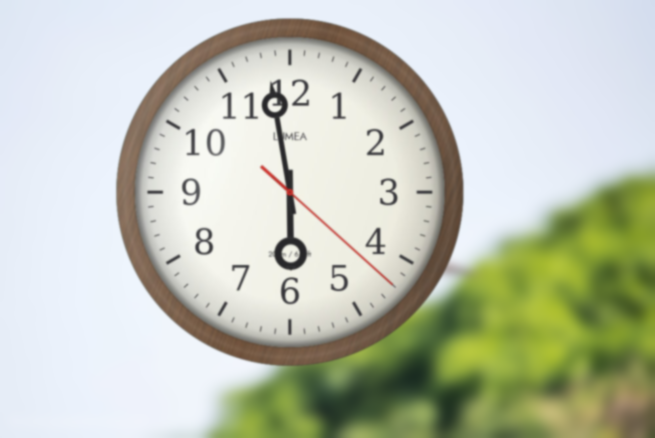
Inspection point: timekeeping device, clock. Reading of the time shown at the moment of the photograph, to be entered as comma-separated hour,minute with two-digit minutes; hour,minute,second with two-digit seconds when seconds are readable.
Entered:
5,58,22
